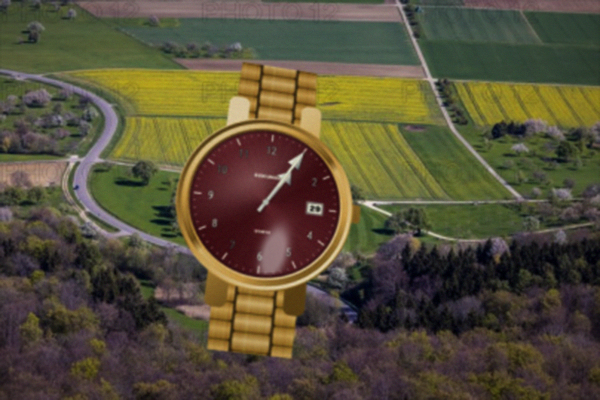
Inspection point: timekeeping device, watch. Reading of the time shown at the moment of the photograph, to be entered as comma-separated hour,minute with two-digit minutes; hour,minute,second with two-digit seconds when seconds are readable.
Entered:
1,05
